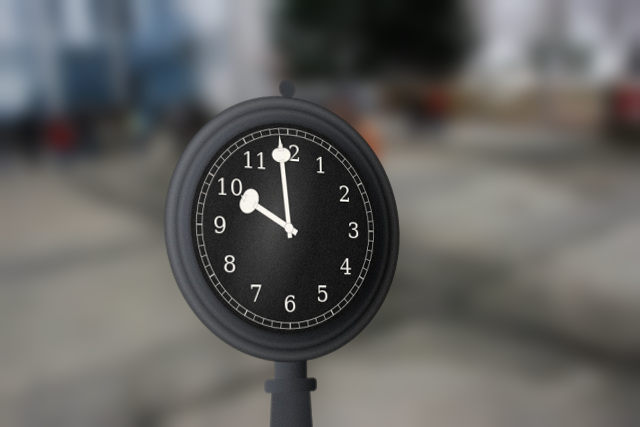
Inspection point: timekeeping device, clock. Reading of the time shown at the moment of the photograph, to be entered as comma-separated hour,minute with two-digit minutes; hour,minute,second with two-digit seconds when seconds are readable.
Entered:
9,59
